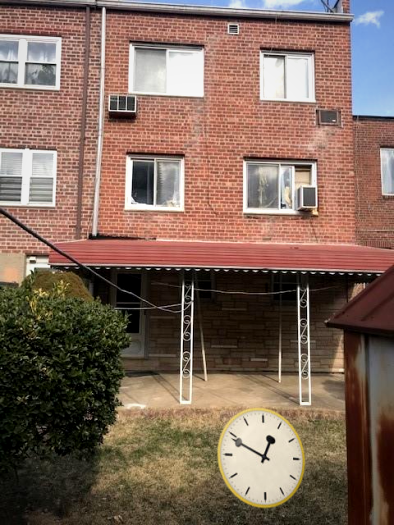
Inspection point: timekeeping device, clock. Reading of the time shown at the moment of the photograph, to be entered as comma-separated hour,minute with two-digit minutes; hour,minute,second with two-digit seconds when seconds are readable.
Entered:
12,49
